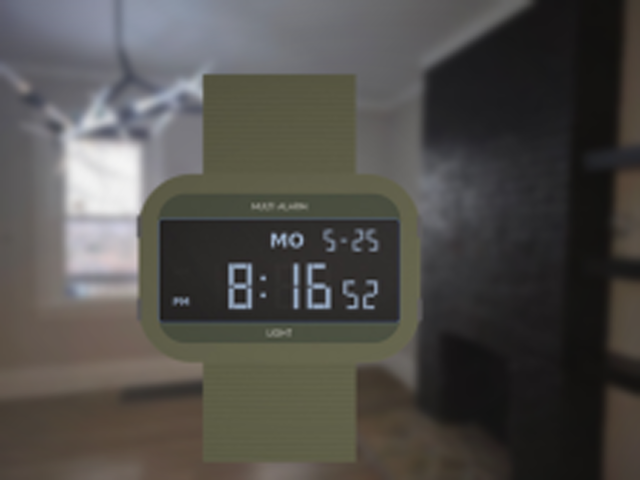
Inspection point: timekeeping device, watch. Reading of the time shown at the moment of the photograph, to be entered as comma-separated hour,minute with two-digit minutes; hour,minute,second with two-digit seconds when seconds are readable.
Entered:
8,16,52
